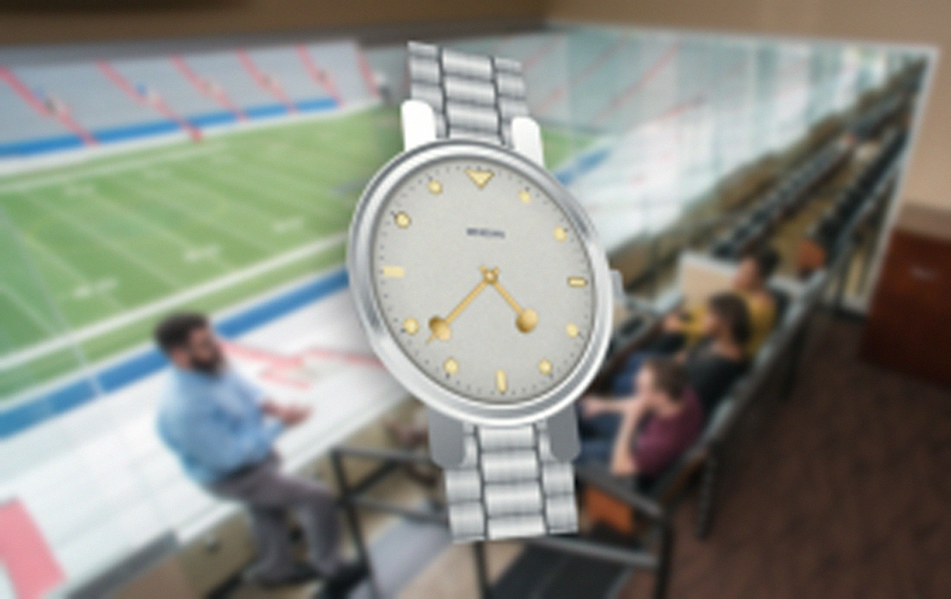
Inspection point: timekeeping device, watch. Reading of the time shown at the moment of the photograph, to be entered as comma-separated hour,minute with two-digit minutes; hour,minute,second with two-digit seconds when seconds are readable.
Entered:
4,38
